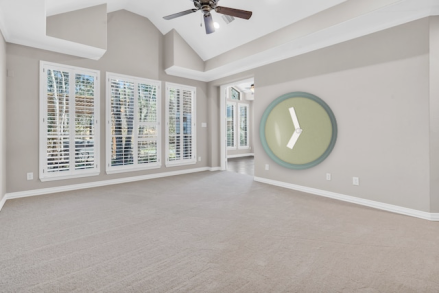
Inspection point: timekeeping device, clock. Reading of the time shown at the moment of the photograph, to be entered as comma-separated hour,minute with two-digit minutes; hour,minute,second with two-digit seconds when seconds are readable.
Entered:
6,57
